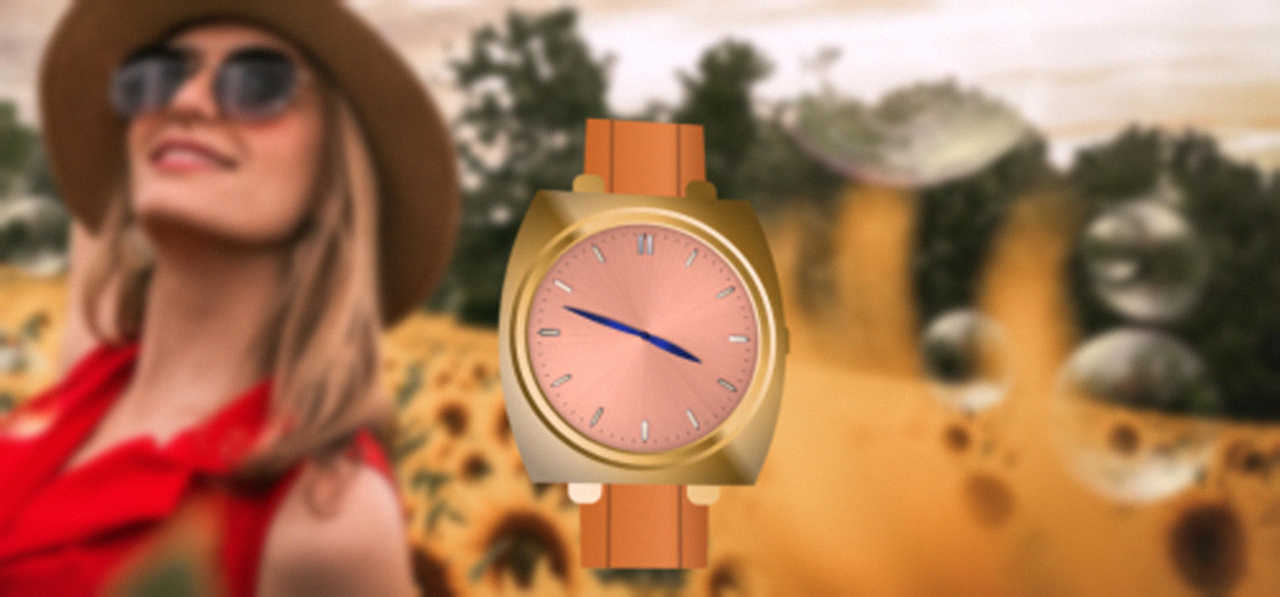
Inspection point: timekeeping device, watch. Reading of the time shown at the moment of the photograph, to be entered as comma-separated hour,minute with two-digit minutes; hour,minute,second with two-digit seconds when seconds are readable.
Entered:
3,48
